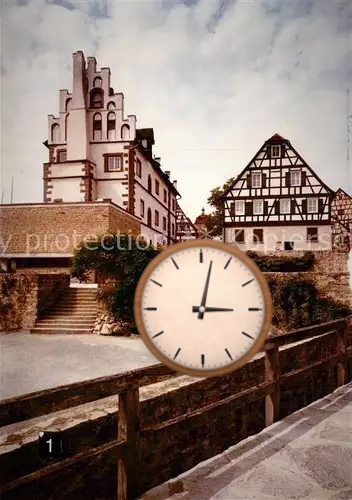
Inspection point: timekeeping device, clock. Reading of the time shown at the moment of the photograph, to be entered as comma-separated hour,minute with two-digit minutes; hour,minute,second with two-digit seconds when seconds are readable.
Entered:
3,02
